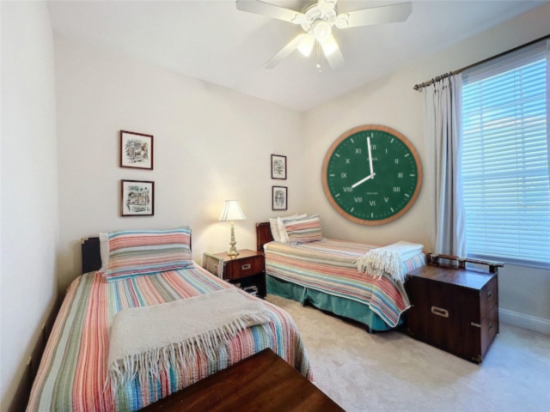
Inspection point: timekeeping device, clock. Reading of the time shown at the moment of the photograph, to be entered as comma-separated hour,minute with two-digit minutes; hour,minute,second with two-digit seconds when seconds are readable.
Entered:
7,59
